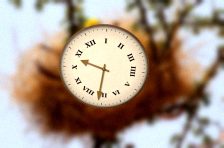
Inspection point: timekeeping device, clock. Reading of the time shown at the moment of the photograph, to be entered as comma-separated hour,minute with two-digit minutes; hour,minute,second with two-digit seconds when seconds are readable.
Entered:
10,36
